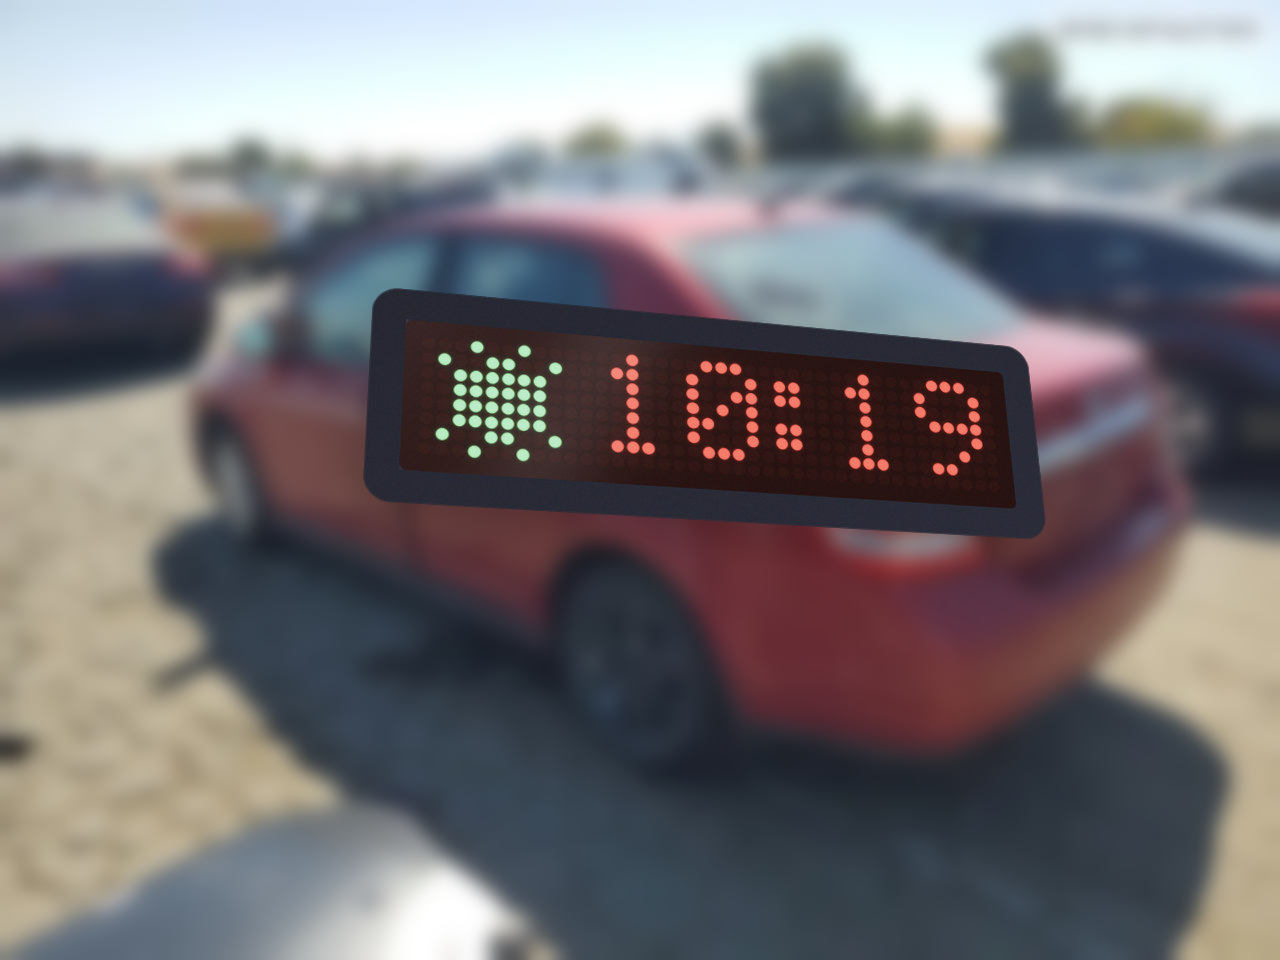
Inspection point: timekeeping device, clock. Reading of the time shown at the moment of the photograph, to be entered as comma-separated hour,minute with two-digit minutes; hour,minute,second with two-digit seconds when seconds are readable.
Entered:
10,19
